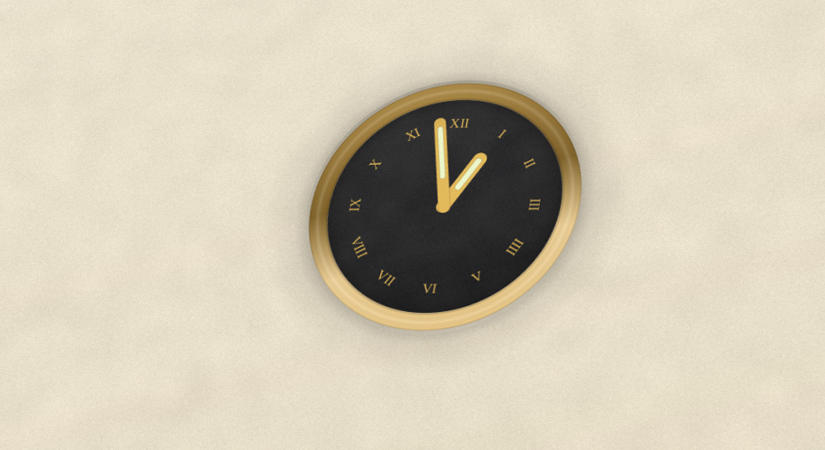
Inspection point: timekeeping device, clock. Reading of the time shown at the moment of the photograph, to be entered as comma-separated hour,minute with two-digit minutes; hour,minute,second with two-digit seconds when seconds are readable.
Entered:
12,58
